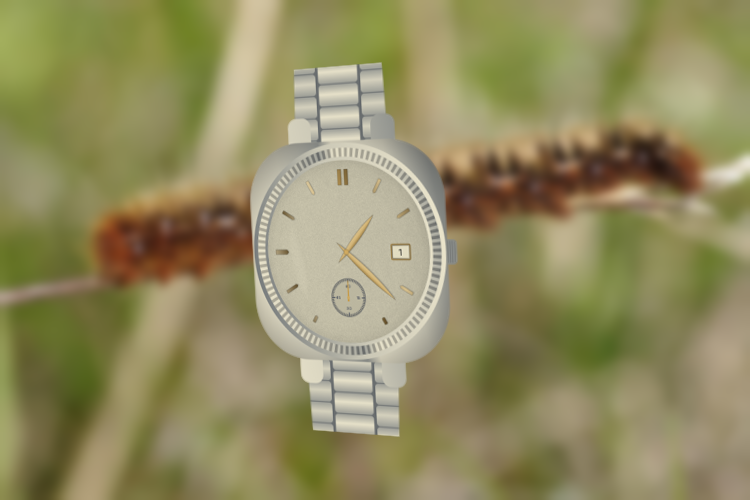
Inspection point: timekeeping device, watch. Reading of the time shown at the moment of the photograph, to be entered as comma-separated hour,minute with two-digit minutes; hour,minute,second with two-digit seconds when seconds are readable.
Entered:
1,22
